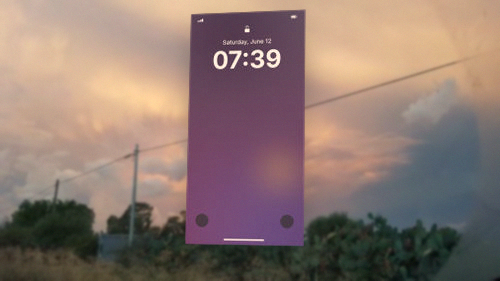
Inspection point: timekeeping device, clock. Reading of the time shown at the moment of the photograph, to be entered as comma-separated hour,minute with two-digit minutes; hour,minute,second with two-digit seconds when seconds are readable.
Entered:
7,39
